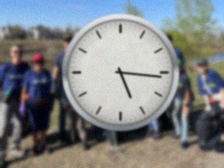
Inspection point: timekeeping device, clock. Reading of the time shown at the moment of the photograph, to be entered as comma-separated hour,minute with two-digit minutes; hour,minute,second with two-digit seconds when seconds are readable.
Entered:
5,16
